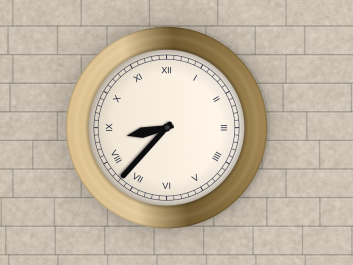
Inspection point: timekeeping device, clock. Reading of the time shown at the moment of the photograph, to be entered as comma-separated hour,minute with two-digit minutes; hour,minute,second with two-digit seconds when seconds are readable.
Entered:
8,37
